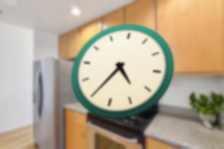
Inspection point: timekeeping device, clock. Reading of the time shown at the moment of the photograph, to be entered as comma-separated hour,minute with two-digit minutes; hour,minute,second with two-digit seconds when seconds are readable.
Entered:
4,35
